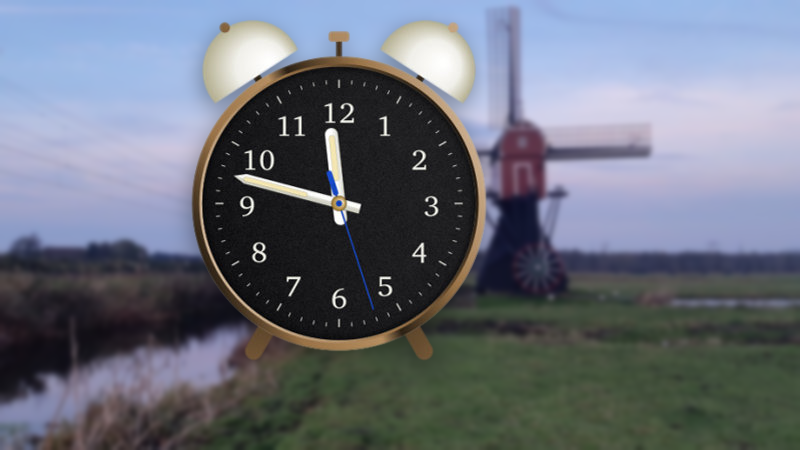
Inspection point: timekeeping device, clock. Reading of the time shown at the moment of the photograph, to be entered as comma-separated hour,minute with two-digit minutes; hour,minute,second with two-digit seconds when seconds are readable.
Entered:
11,47,27
